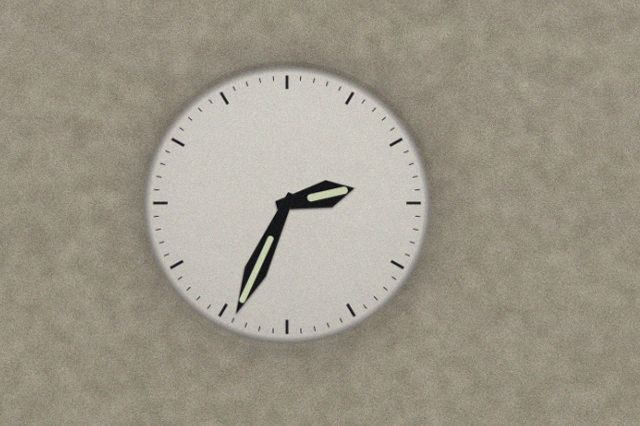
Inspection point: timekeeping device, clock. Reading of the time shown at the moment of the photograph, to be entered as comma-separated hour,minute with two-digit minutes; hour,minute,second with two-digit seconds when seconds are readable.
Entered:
2,34
